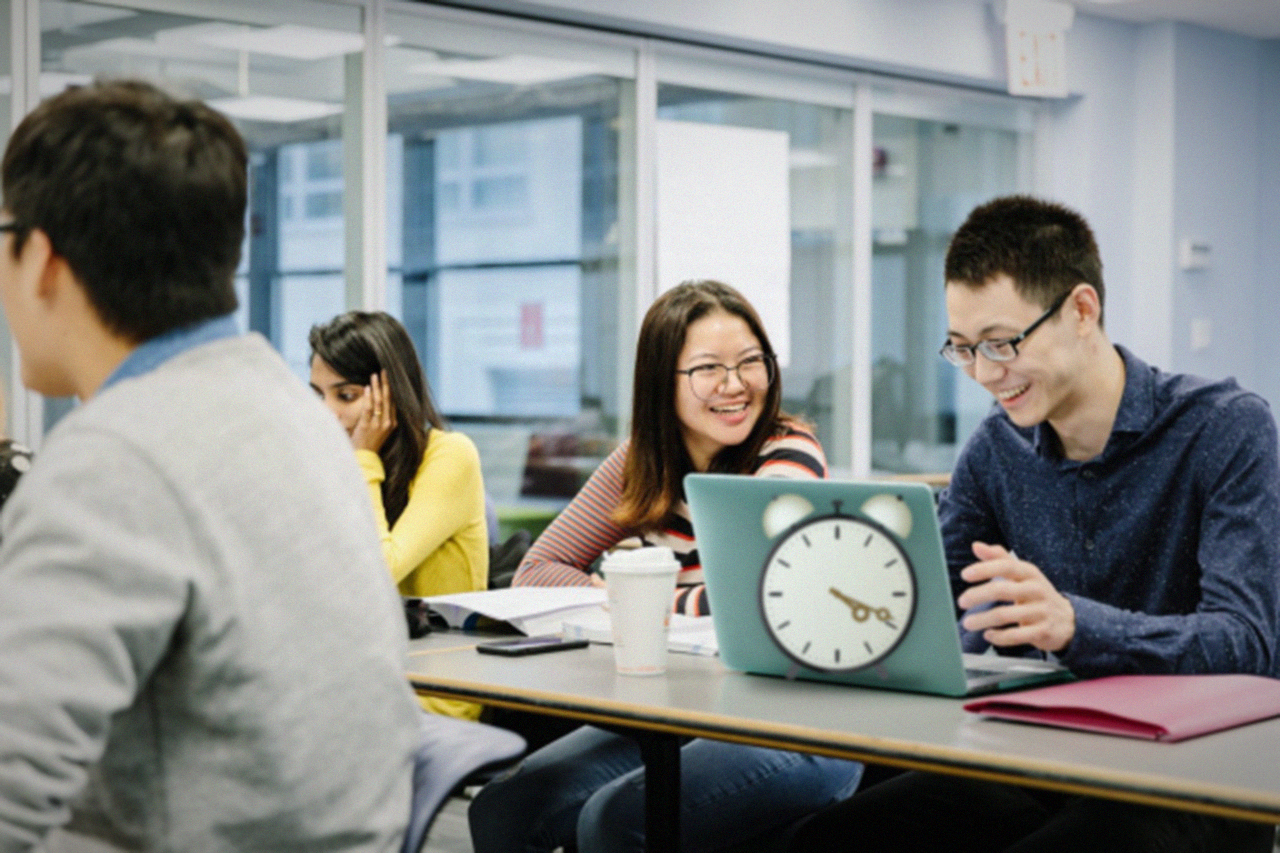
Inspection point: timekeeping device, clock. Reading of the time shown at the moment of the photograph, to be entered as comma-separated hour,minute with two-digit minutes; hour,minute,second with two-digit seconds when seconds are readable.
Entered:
4,19
